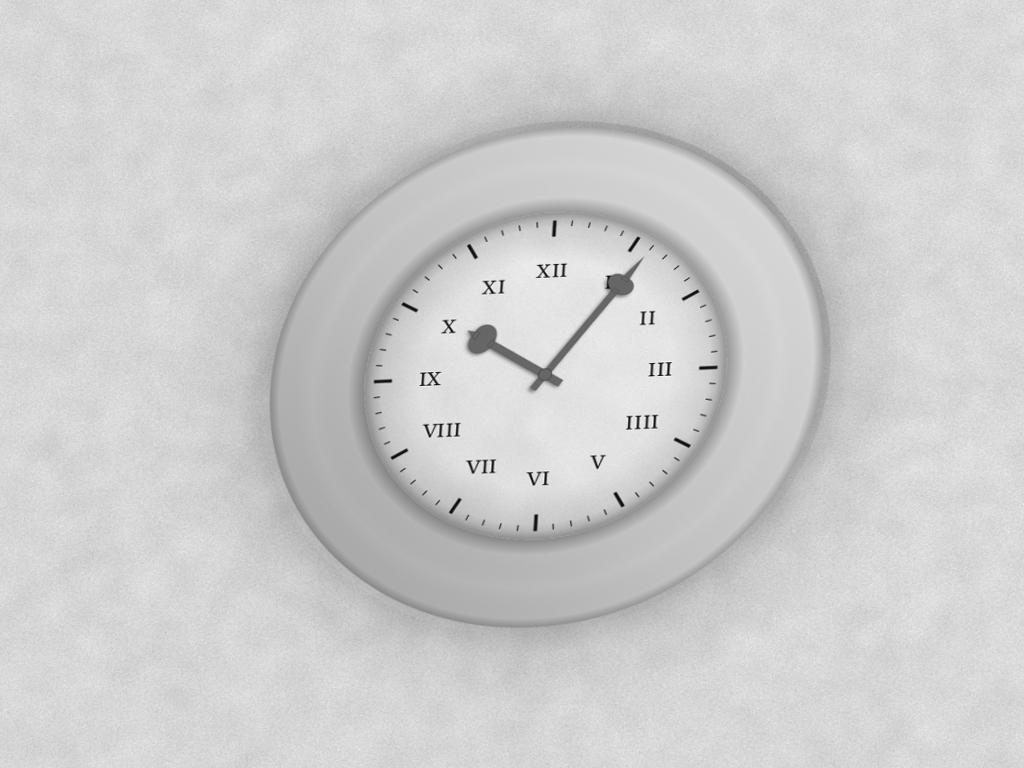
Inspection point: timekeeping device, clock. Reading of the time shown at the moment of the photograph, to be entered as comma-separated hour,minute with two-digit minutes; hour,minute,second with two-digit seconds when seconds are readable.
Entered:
10,06
